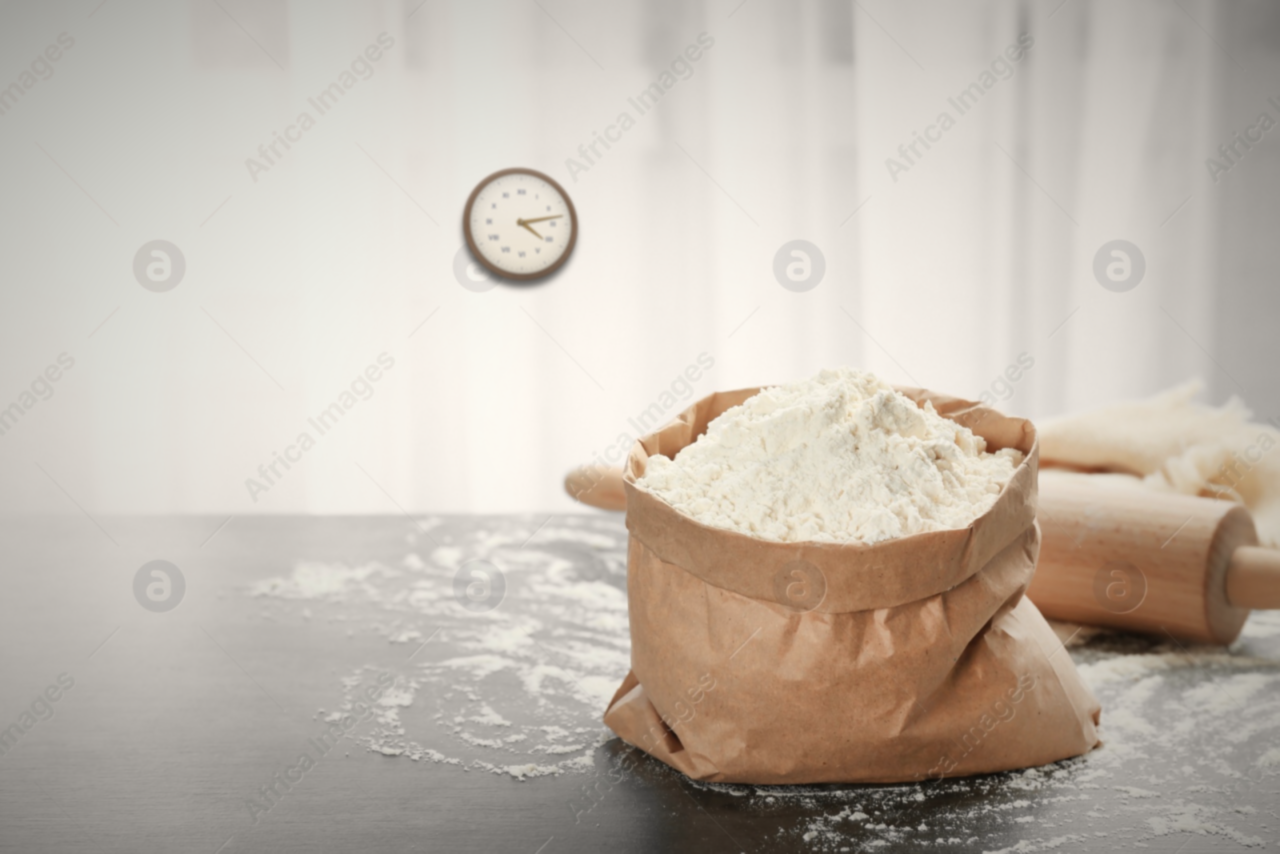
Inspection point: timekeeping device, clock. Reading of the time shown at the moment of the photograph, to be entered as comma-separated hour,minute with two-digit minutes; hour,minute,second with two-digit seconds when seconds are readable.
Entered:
4,13
